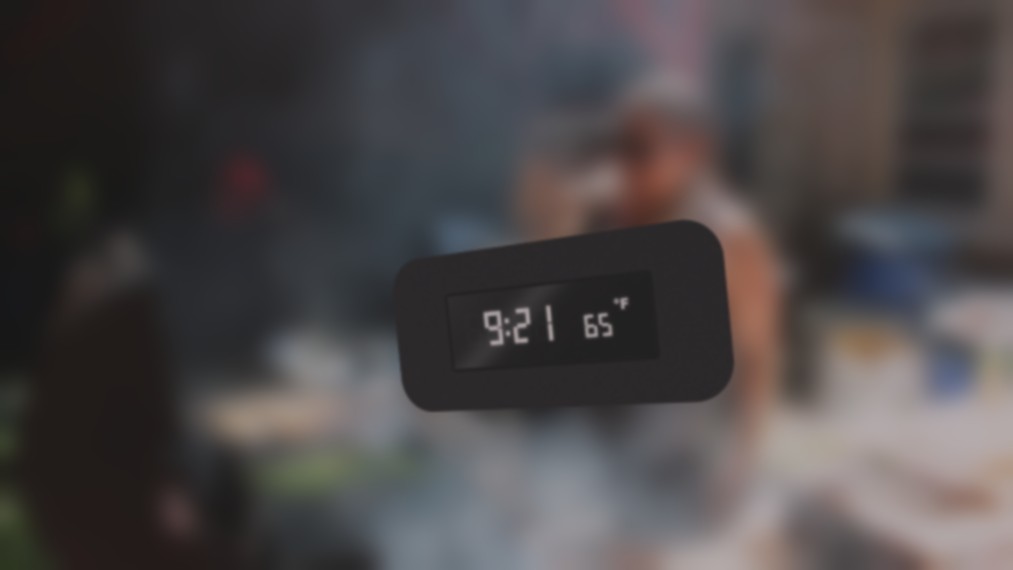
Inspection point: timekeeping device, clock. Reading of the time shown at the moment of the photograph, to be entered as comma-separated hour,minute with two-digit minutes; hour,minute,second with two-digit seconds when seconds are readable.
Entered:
9,21
